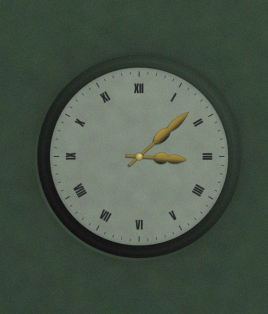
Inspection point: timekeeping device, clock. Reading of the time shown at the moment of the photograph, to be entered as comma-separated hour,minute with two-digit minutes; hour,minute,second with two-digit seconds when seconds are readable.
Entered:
3,08
